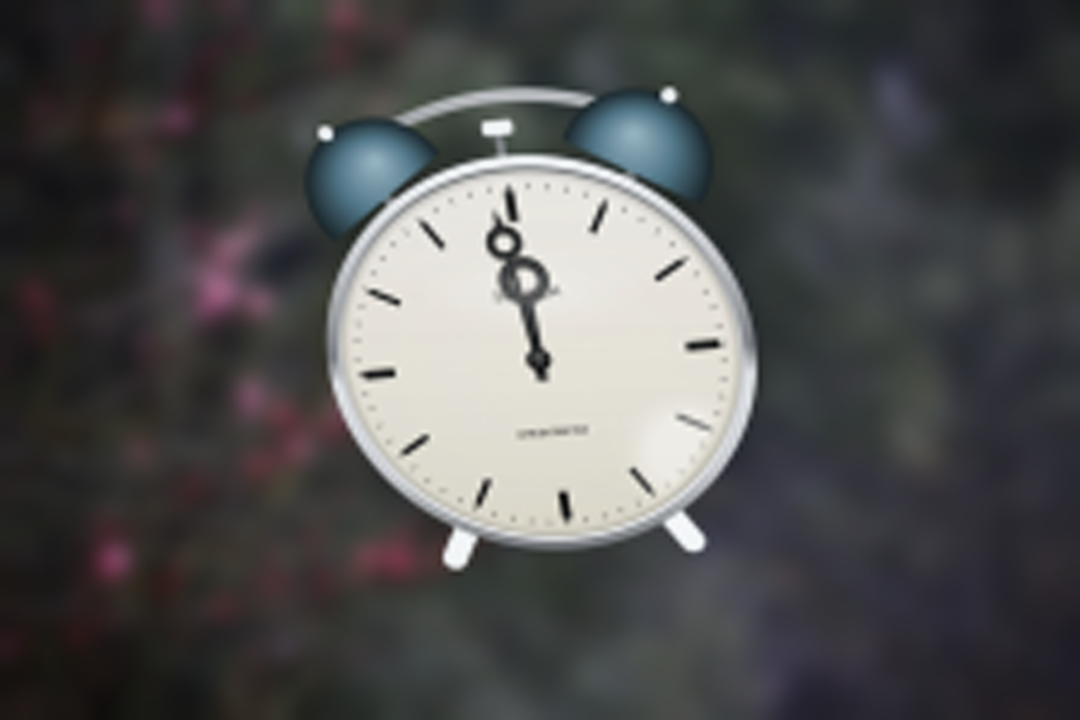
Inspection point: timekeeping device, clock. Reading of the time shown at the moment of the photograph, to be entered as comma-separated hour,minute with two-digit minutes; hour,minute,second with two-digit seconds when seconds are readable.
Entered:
11,59
